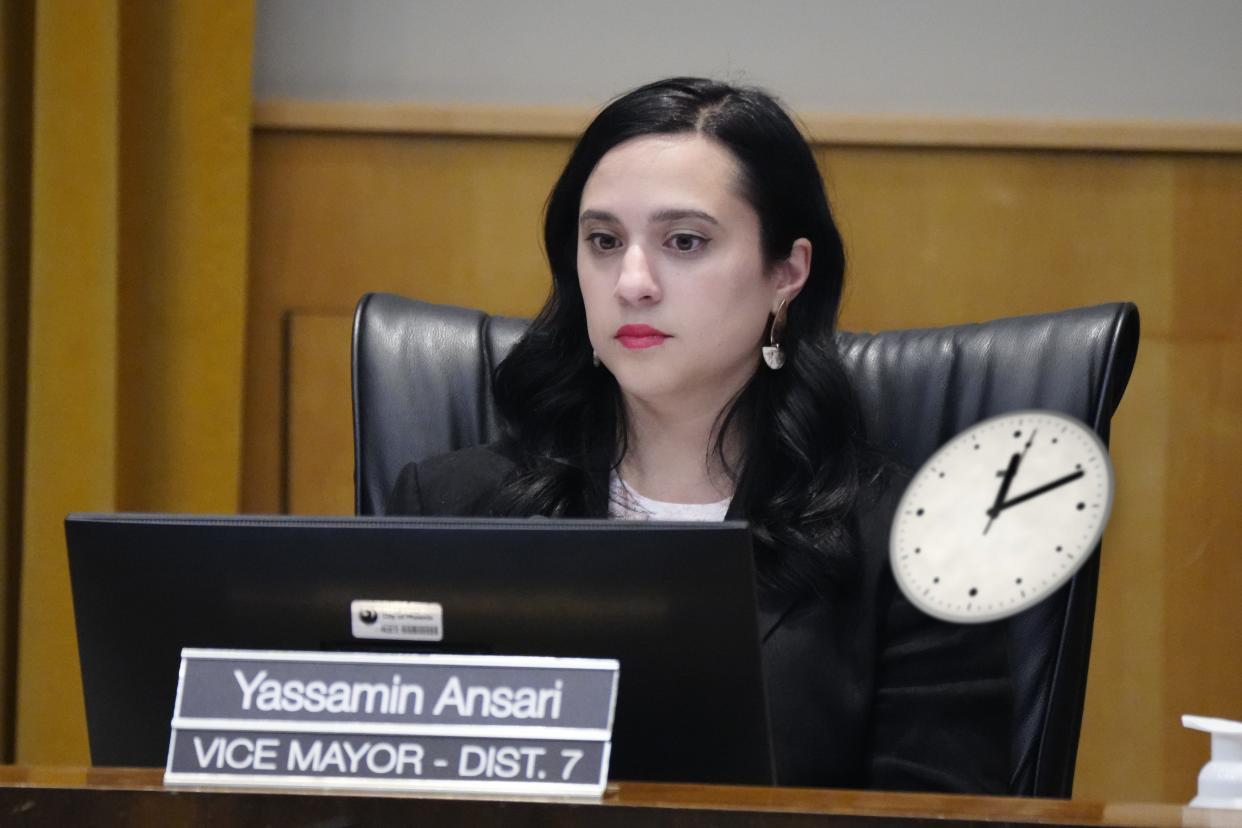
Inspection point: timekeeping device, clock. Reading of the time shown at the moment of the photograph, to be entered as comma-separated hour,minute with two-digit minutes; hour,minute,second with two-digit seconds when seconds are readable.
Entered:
12,11,02
